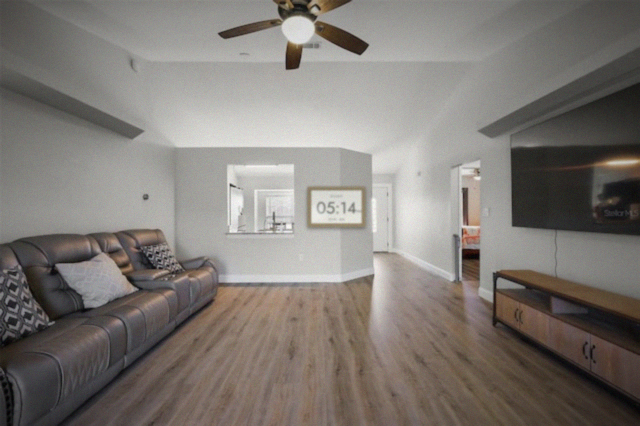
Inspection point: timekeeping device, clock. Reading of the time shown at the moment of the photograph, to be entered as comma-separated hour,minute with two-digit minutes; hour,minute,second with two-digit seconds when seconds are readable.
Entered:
5,14
